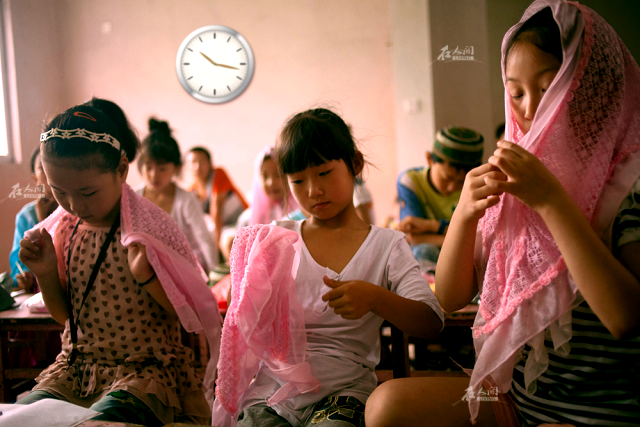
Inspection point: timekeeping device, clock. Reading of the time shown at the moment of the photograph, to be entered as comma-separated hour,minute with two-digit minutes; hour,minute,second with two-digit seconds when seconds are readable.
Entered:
10,17
